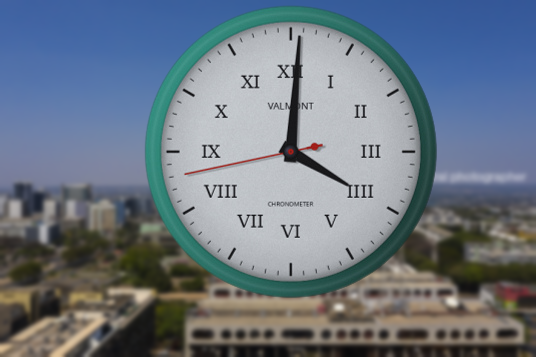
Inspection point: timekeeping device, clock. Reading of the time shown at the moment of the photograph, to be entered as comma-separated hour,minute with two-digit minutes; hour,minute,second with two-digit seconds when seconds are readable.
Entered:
4,00,43
